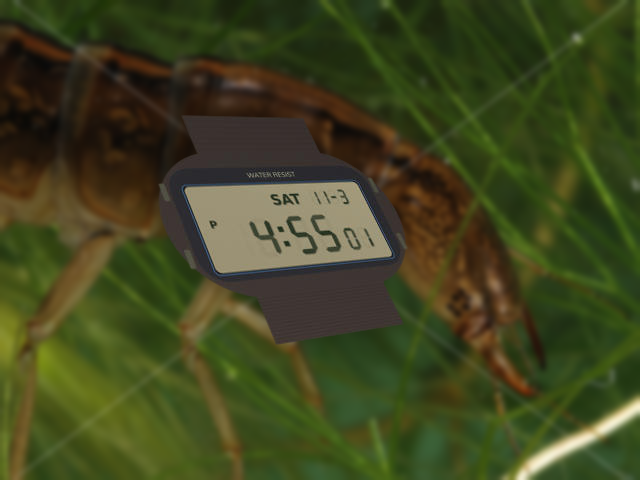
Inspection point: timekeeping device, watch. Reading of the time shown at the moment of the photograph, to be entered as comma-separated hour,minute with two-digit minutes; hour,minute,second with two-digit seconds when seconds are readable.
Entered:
4,55,01
